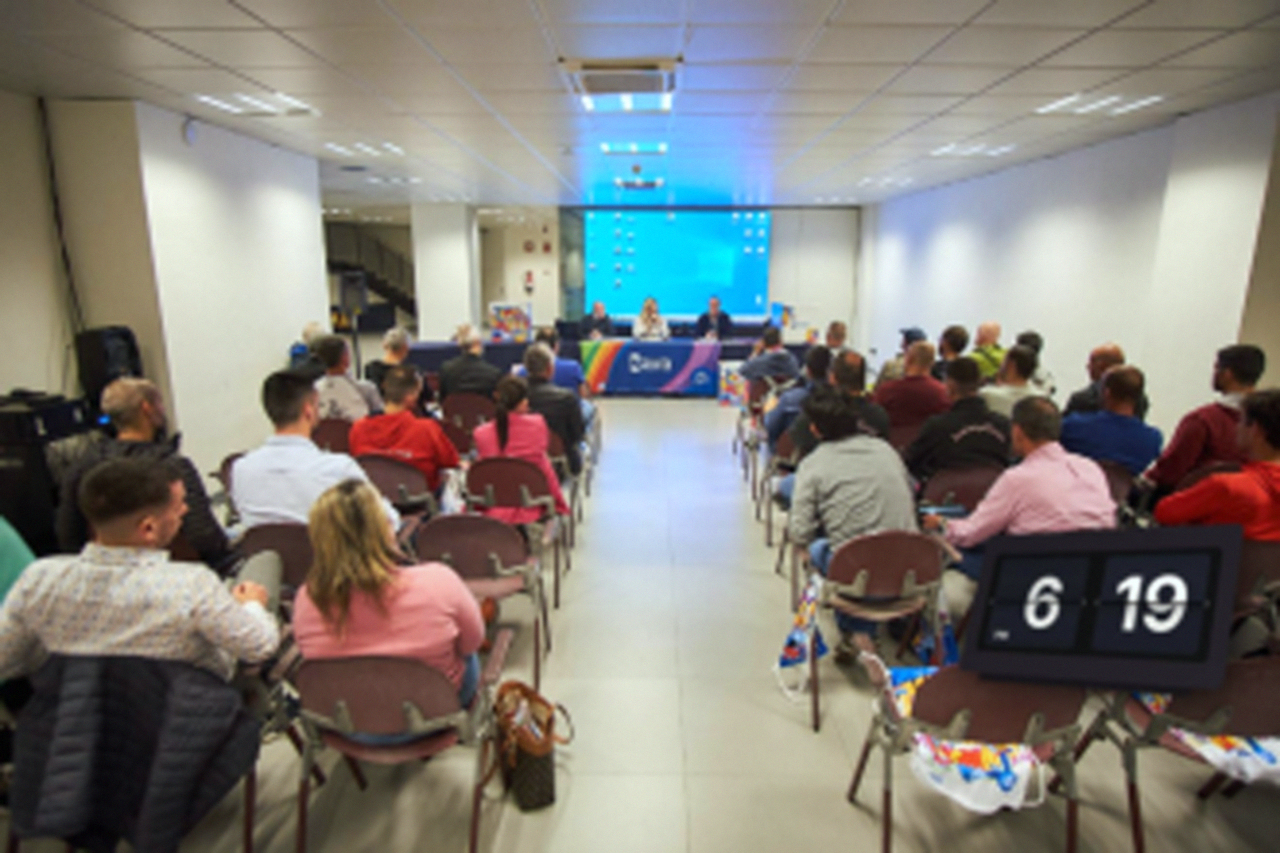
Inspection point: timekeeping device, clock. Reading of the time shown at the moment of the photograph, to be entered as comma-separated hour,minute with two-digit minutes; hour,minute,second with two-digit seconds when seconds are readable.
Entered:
6,19
